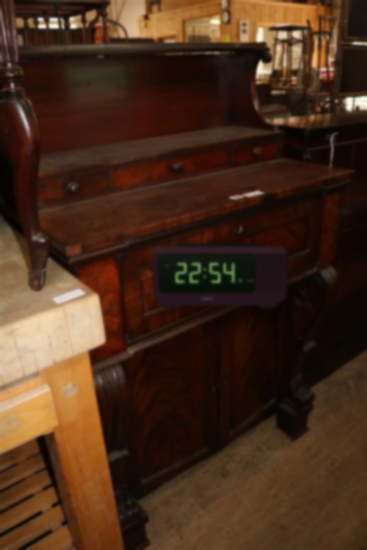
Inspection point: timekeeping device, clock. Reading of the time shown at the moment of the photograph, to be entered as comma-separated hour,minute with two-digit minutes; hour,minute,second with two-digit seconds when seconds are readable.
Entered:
22,54
